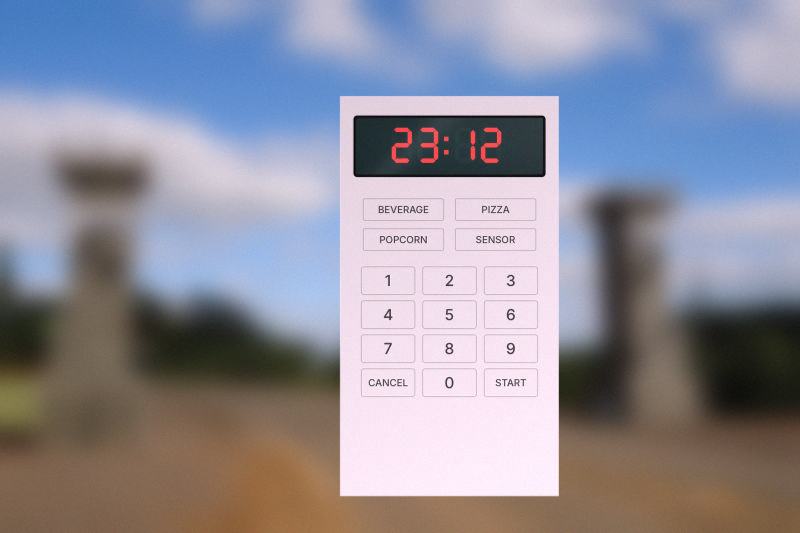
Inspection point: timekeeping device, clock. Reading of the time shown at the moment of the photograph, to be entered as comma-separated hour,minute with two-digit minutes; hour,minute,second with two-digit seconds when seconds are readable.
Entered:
23,12
